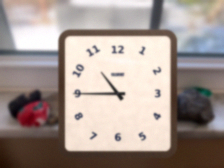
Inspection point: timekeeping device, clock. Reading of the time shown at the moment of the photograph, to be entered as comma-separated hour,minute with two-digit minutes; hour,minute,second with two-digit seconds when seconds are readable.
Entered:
10,45
